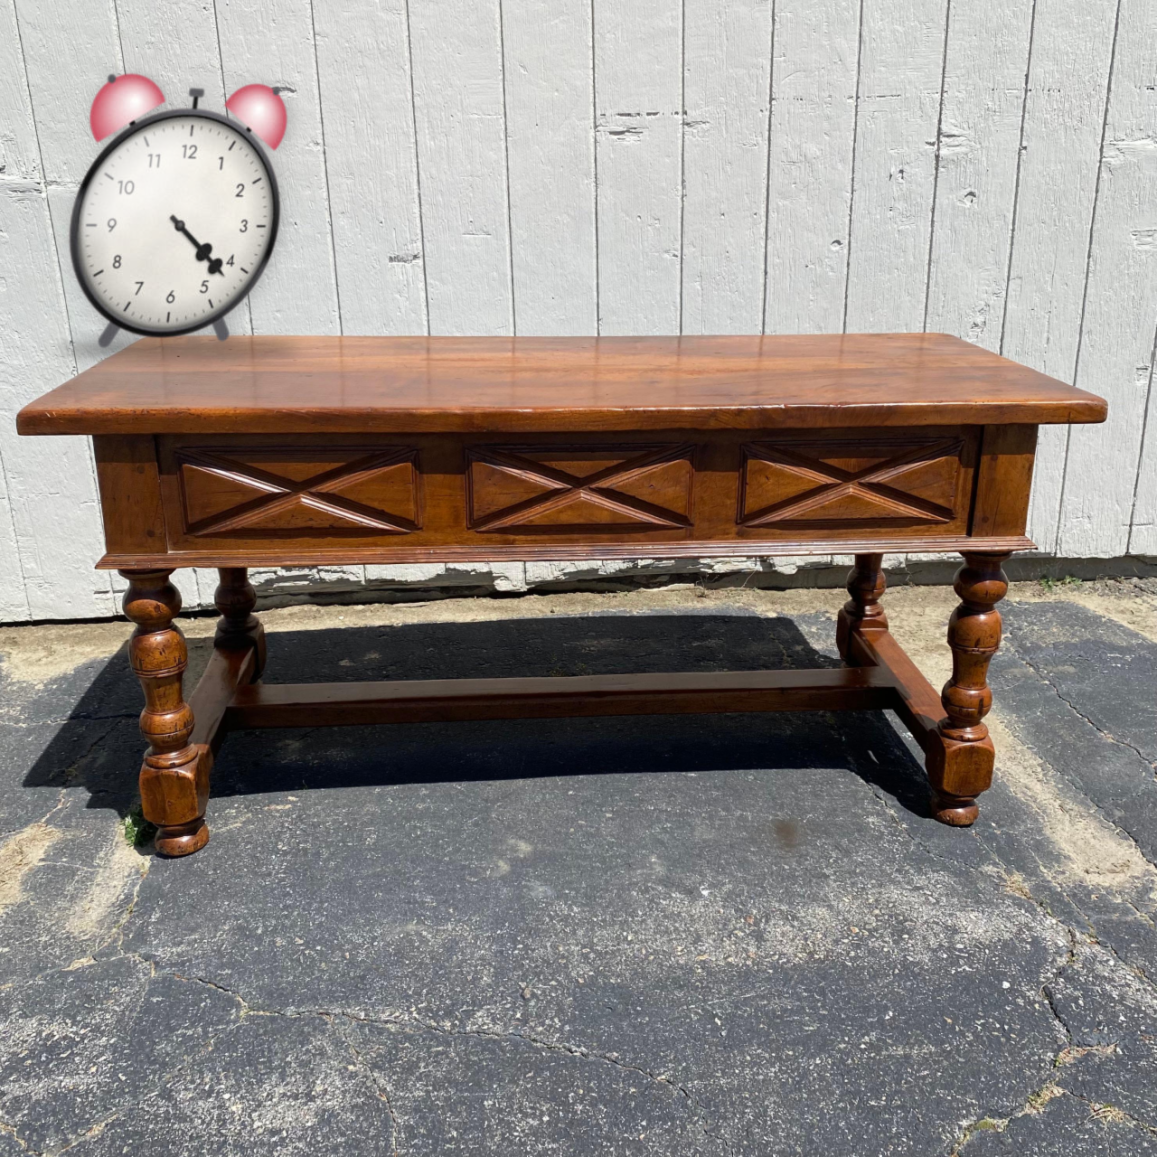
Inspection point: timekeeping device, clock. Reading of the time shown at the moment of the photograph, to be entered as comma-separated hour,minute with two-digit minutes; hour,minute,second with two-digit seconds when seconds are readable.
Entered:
4,22
